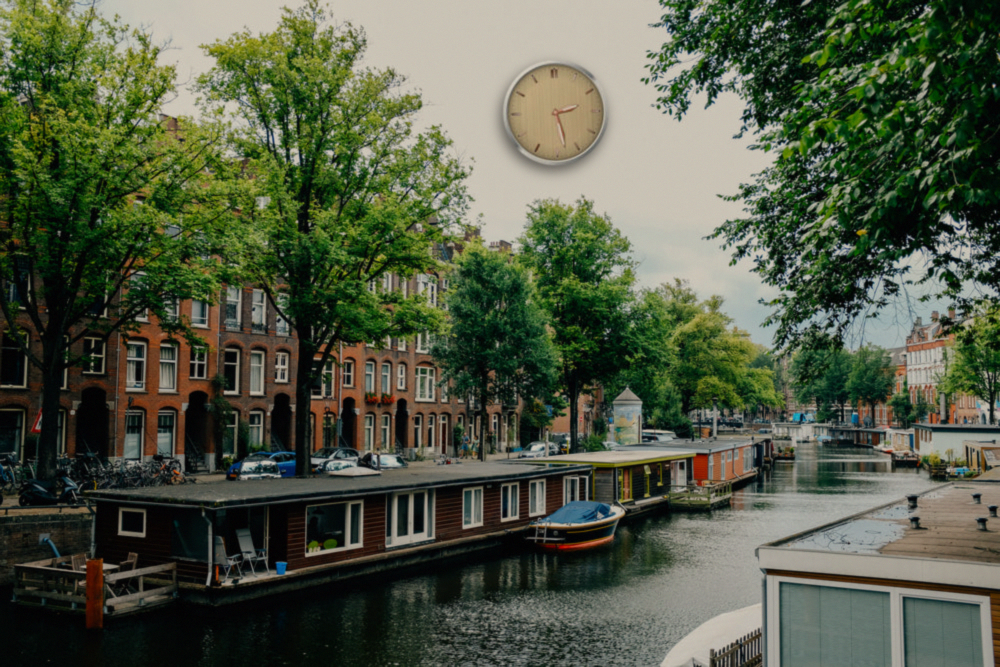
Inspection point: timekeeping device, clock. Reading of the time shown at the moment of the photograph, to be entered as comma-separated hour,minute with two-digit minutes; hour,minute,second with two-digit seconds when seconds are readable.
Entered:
2,28
